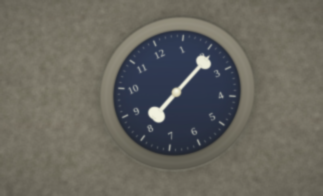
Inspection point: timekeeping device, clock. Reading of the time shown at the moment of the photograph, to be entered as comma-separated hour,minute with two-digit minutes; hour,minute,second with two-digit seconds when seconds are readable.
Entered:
8,11
